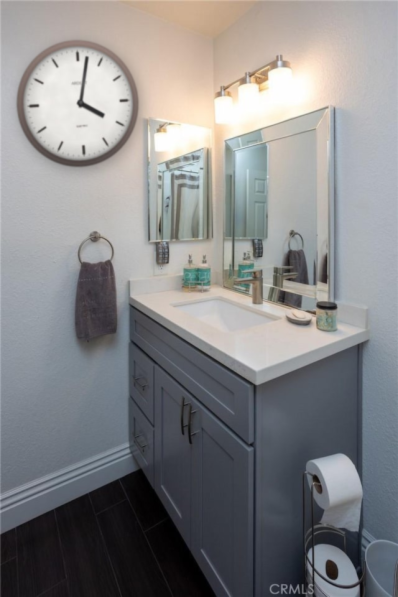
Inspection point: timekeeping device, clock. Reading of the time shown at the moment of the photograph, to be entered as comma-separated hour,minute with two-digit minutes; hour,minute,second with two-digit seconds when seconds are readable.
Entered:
4,02
